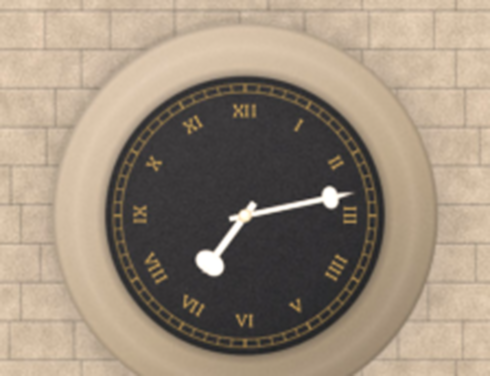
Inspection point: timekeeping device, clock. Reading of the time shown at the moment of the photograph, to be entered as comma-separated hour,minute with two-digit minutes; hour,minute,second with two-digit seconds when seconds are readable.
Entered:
7,13
